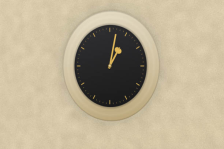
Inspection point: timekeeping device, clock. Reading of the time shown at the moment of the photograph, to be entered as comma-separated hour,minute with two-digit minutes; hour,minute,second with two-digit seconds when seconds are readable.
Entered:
1,02
